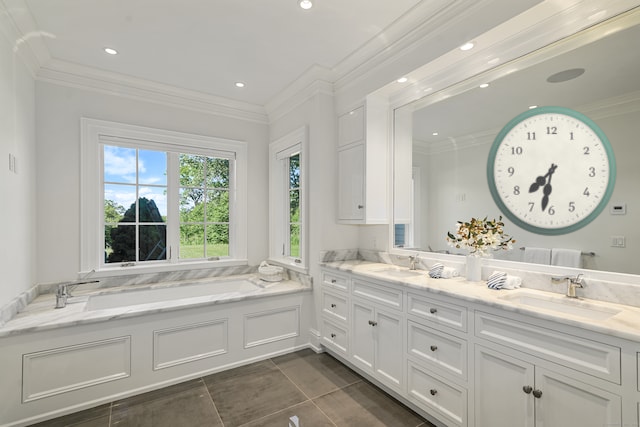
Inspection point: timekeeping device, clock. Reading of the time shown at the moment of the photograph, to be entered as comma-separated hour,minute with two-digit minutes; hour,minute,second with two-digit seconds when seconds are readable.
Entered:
7,32
